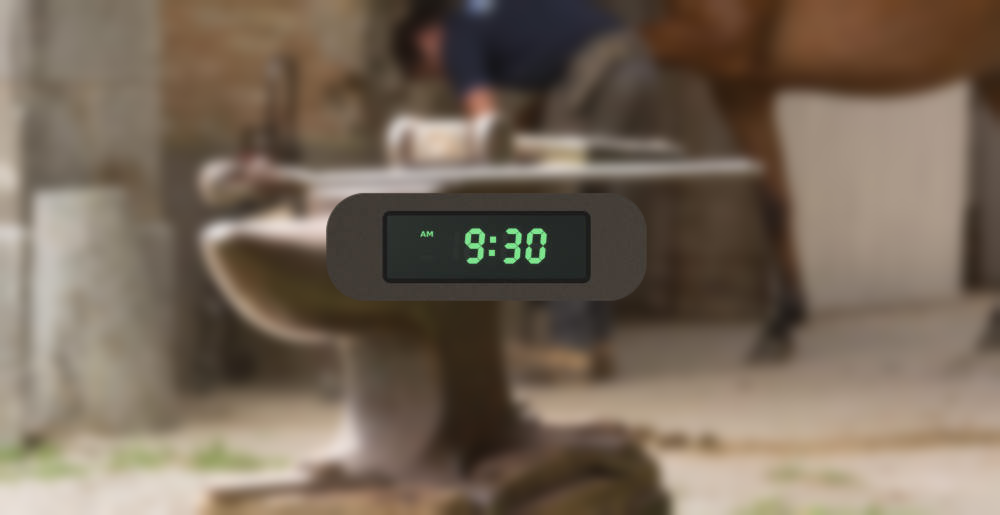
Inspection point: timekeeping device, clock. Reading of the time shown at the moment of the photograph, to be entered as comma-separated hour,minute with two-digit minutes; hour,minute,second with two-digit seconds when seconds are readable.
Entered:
9,30
